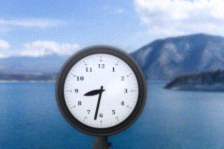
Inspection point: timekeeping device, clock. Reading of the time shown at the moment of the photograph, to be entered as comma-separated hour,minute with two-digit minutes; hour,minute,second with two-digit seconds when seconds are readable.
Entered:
8,32
